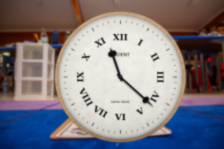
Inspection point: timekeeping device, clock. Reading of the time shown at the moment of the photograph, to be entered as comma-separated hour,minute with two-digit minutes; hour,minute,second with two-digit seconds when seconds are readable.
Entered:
11,22
